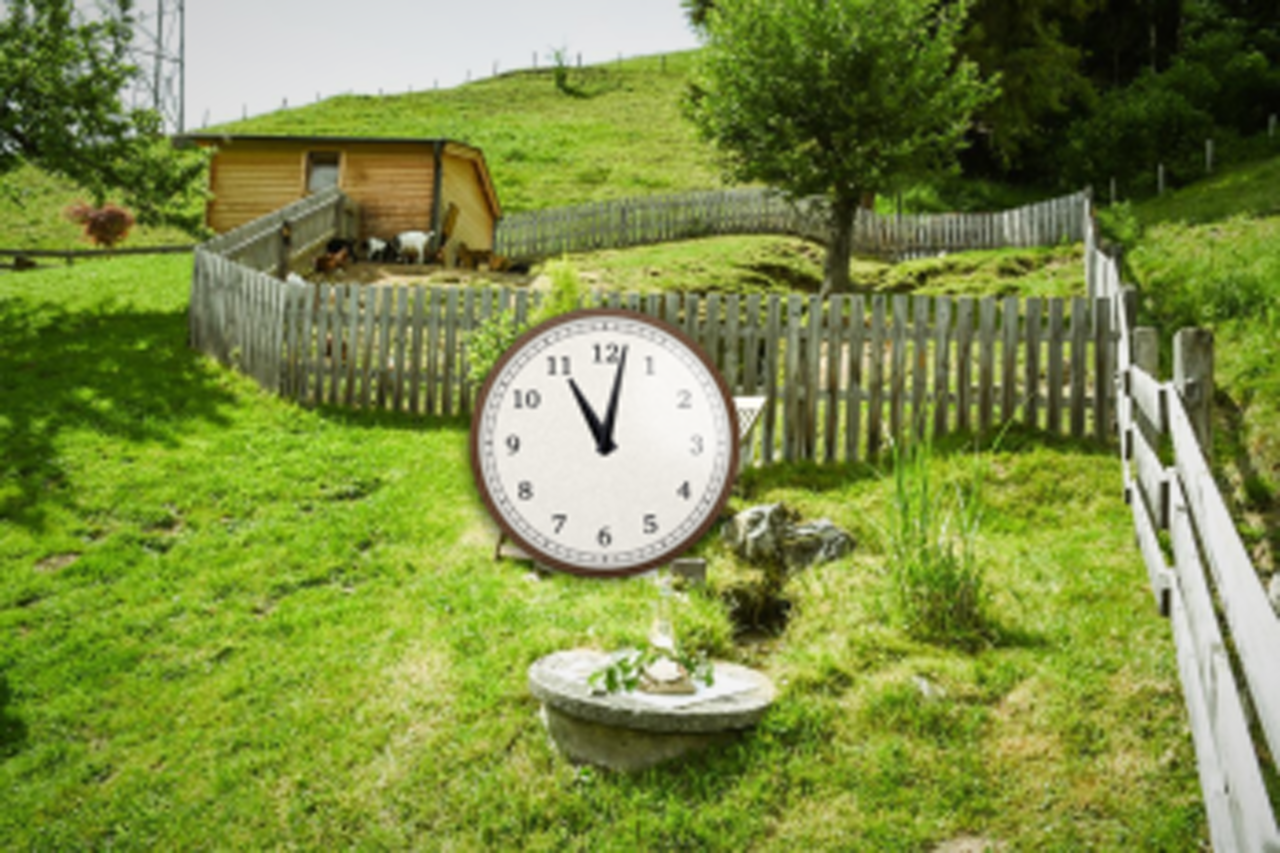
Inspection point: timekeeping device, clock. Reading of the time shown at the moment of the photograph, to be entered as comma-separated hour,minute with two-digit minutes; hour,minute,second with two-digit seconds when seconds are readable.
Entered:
11,02
